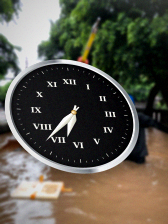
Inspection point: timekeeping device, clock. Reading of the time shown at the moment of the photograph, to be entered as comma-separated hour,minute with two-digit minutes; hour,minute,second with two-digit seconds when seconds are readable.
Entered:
6,37
